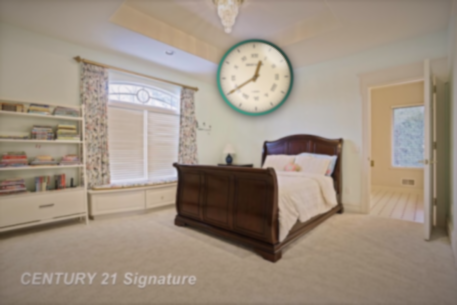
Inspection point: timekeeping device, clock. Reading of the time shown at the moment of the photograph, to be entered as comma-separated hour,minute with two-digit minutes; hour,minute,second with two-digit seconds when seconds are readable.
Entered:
12,40
